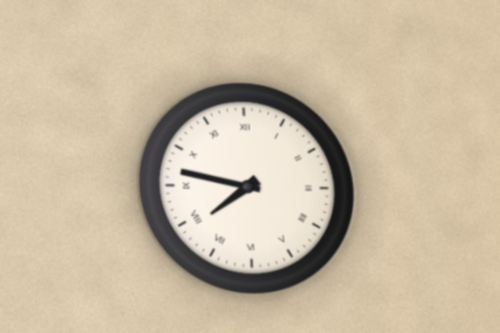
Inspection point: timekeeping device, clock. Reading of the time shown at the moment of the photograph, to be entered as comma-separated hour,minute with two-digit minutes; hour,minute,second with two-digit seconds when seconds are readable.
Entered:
7,47
